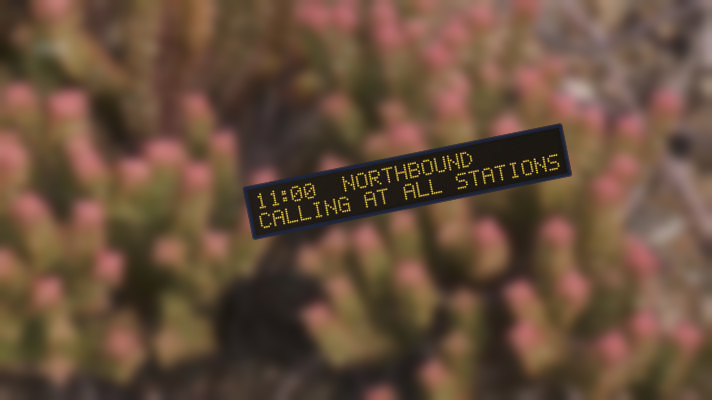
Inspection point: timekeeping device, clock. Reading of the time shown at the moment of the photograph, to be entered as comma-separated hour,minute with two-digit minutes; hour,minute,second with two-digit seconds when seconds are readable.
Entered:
11,00
